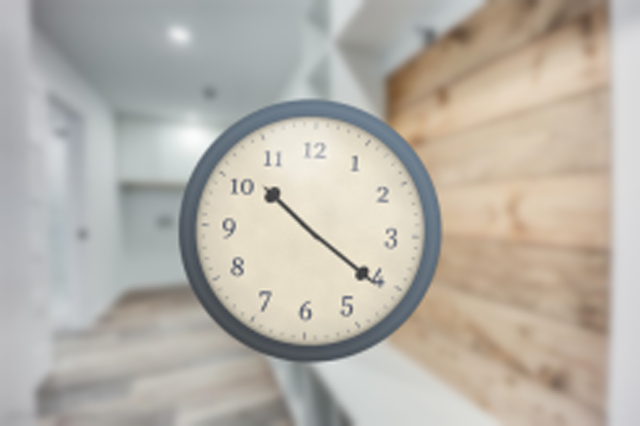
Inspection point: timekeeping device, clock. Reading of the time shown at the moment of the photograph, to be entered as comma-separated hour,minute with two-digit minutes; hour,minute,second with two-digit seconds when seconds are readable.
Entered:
10,21
